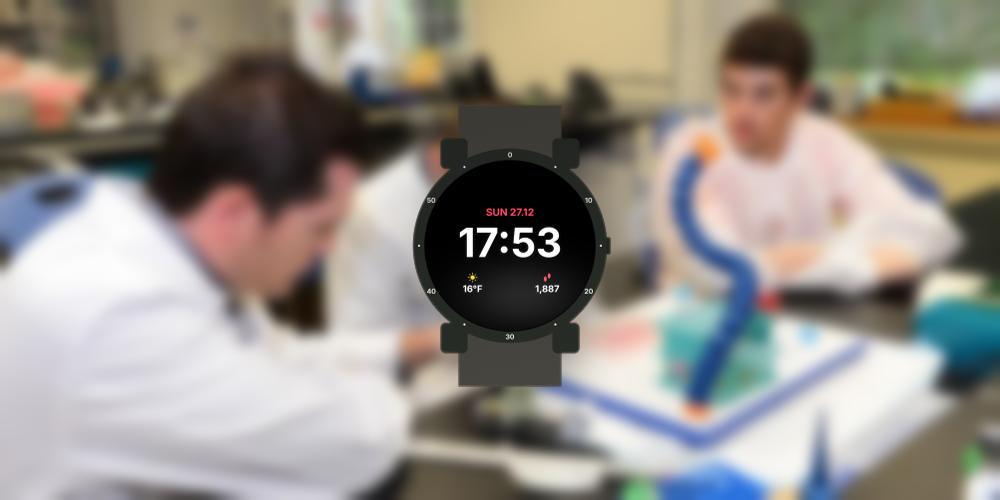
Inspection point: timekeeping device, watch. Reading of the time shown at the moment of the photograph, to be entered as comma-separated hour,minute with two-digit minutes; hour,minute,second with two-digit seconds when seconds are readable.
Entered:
17,53
